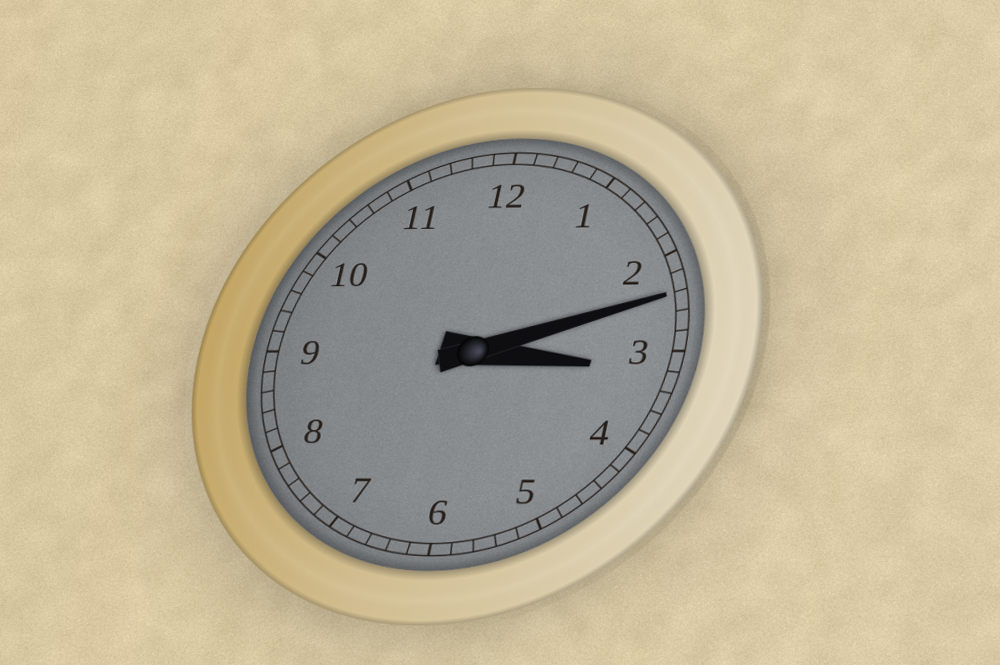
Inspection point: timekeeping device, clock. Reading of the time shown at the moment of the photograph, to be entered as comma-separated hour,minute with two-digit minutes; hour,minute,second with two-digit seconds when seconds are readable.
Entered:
3,12
